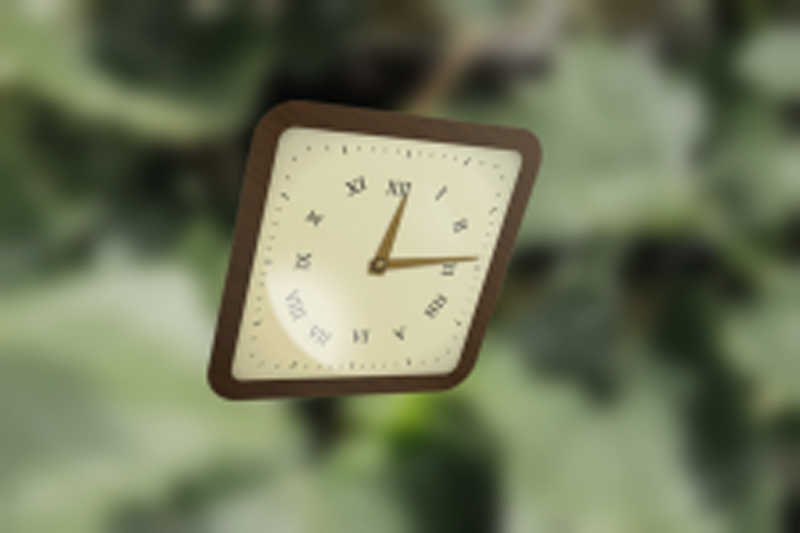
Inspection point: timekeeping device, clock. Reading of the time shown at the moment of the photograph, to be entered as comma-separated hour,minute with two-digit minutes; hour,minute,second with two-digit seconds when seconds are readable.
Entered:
12,14
